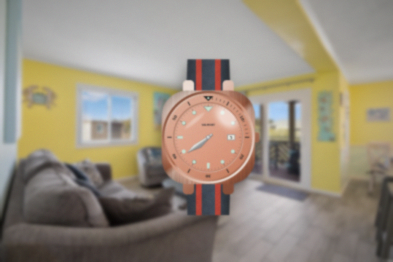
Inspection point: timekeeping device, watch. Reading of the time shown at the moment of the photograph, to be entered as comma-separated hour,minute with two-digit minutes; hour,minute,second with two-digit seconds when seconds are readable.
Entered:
7,39
